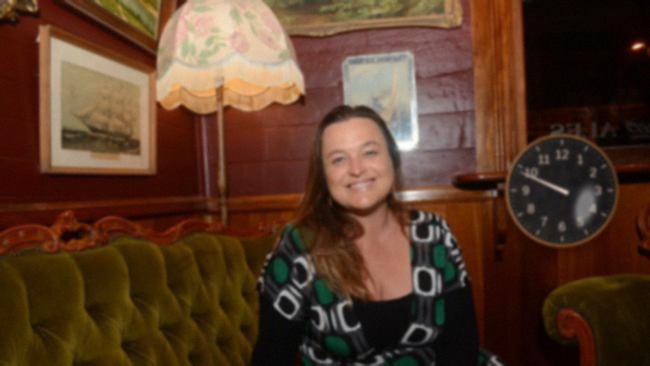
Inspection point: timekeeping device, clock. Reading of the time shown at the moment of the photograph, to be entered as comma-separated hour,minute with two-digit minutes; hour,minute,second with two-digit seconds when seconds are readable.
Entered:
9,49
